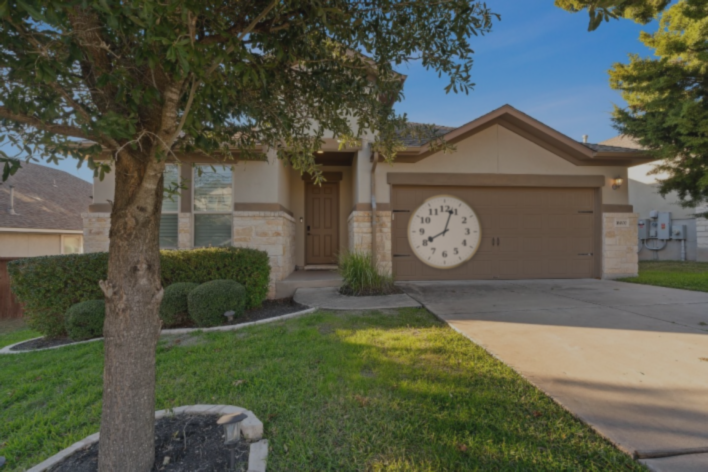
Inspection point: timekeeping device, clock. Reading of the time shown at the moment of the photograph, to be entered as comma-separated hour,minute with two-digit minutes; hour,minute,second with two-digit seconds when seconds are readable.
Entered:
8,03
